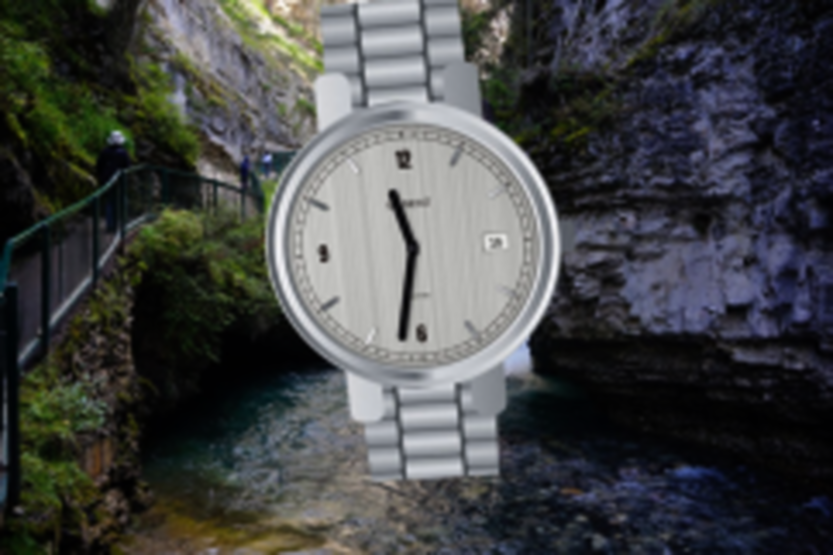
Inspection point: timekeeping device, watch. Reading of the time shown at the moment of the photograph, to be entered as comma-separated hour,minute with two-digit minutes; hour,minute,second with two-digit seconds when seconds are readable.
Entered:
11,32
